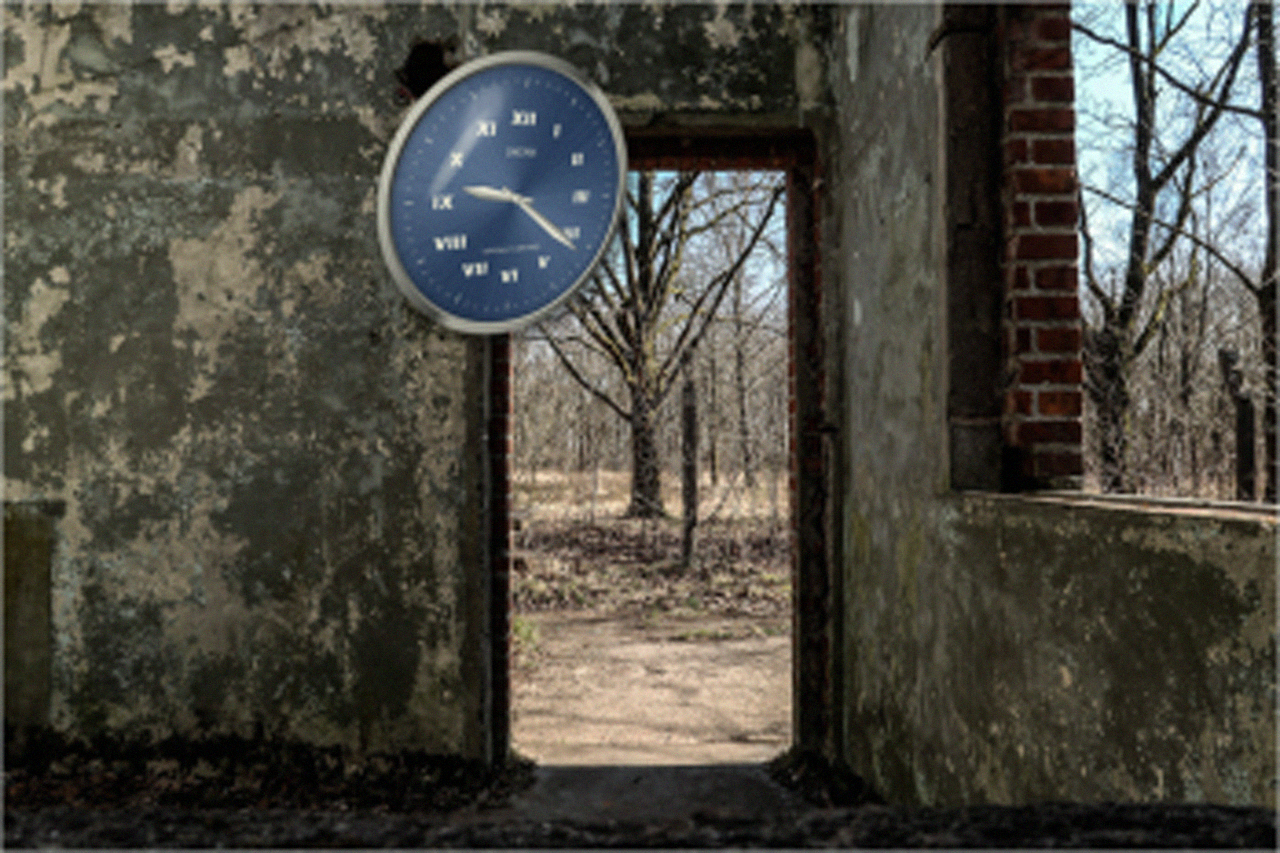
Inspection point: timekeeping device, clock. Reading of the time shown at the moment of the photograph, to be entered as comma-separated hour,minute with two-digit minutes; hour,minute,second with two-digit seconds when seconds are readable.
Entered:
9,21
